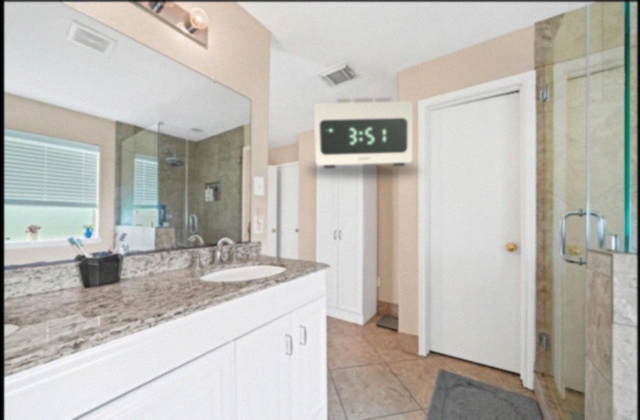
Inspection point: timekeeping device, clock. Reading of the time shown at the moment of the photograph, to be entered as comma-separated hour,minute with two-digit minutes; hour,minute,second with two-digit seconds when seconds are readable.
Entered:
3,51
